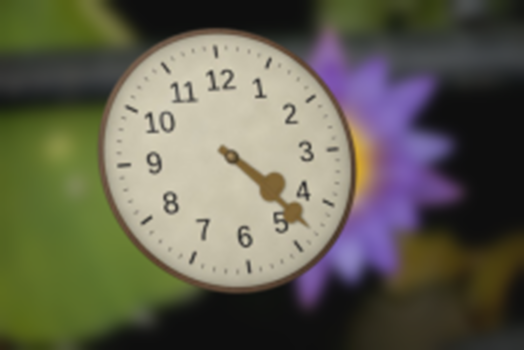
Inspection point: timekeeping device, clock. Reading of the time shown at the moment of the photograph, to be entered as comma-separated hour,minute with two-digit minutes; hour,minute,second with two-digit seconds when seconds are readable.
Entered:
4,23
